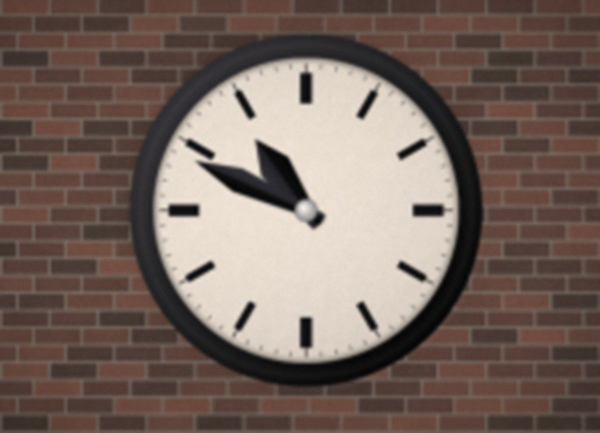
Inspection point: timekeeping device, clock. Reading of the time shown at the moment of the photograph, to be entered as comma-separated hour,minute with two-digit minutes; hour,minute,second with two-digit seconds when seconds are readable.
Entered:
10,49
